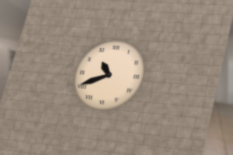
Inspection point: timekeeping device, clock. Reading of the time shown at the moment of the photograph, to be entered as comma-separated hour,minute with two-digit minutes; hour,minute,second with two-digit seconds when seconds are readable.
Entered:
10,41
